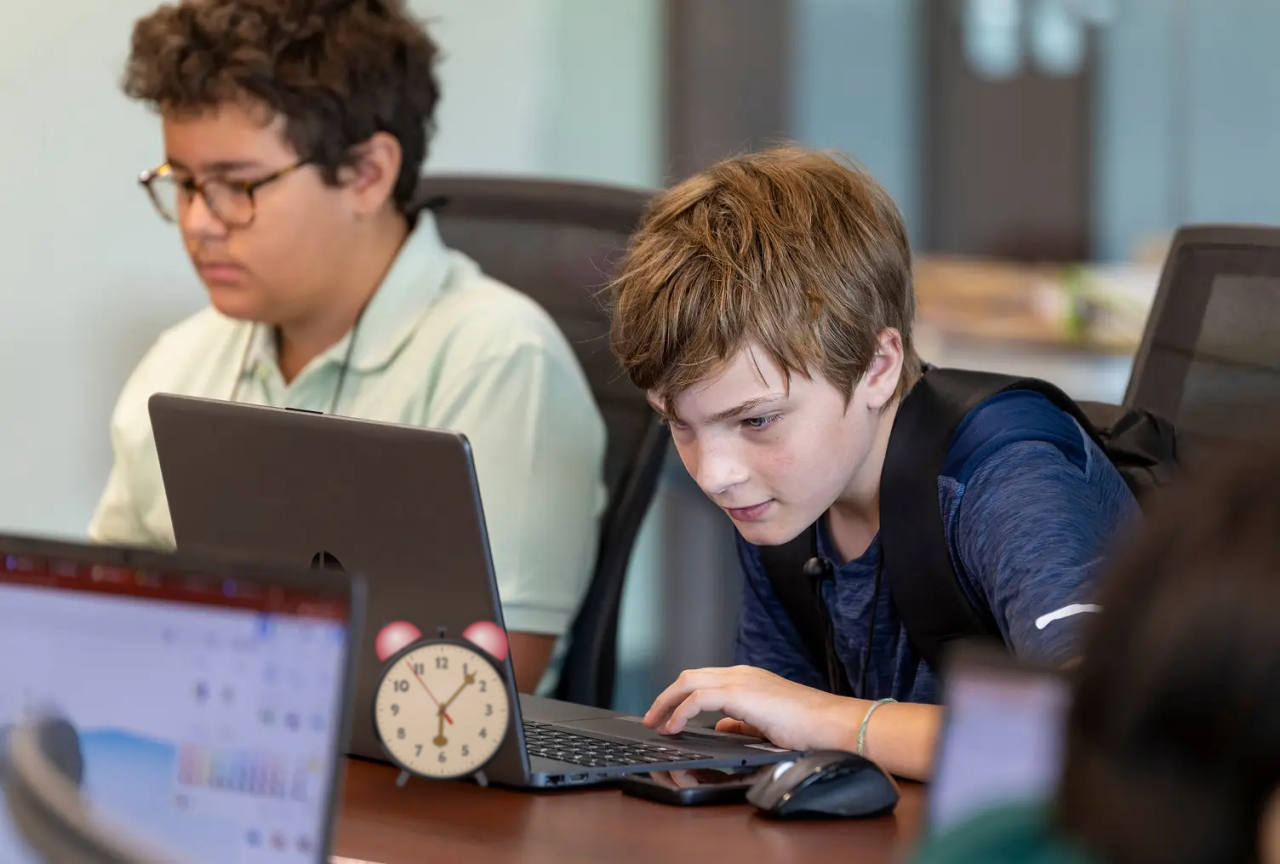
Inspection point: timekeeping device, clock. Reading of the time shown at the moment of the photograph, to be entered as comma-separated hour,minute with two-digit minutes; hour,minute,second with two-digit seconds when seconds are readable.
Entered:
6,06,54
